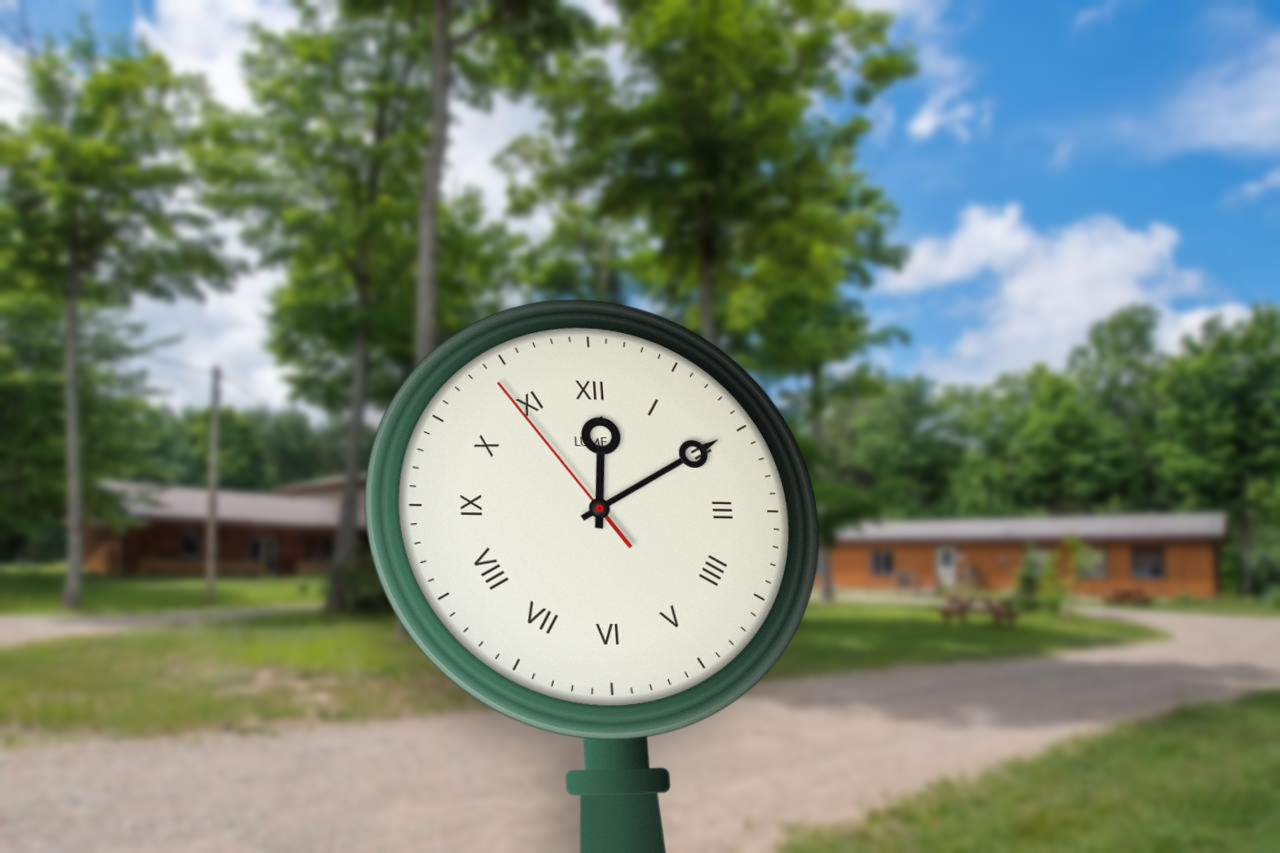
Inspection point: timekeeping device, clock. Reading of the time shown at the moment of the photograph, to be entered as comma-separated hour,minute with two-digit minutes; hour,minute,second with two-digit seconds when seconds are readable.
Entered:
12,09,54
